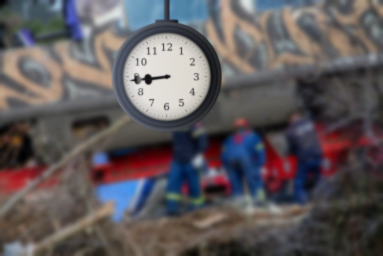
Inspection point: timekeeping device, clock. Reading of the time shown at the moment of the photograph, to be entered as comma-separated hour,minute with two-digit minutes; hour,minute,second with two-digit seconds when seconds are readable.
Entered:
8,44
